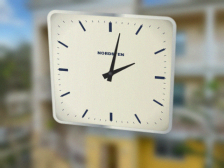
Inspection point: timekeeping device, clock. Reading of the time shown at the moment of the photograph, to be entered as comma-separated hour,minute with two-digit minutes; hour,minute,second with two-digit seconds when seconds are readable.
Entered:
2,02
